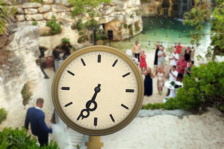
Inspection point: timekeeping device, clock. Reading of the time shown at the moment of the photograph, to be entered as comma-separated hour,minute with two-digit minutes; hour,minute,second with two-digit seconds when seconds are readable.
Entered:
6,34
